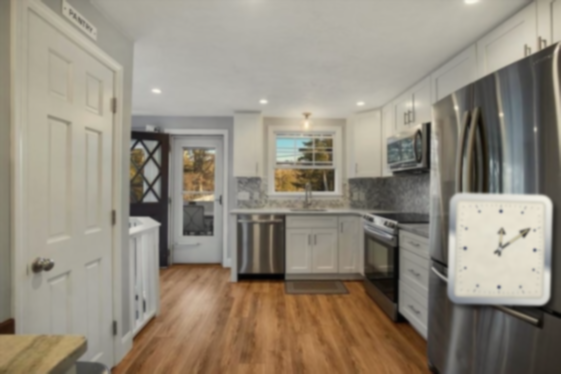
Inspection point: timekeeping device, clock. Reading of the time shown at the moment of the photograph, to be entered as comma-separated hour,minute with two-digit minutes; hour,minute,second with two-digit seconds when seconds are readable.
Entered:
12,09
